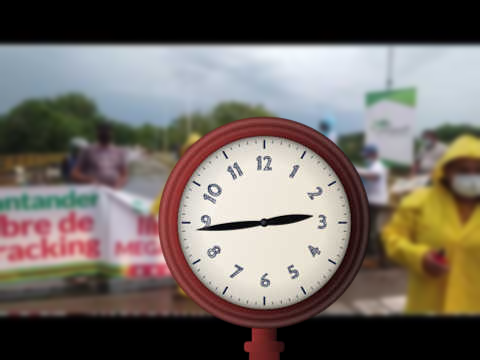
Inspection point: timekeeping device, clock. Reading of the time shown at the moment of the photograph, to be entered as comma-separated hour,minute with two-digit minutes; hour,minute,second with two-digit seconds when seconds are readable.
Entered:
2,44
